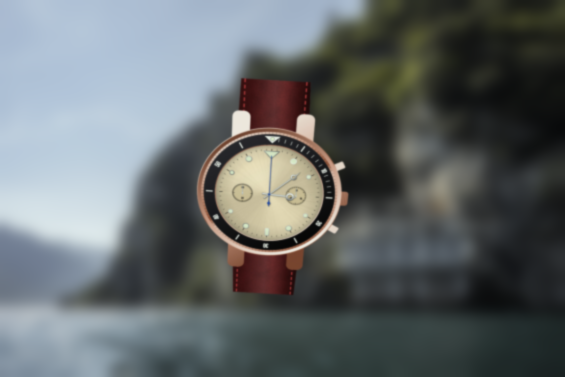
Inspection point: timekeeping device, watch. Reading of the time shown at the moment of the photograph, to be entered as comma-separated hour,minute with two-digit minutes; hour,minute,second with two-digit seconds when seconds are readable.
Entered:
3,08
